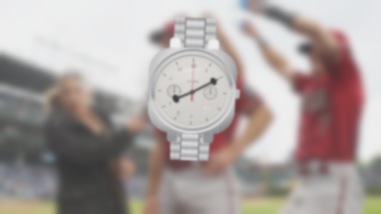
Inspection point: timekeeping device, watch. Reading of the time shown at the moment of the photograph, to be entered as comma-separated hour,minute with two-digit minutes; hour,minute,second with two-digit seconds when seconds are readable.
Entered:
8,10
